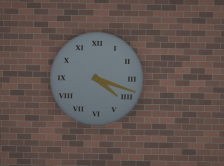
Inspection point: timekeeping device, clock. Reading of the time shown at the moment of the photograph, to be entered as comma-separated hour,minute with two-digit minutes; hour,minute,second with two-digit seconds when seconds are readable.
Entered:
4,18
